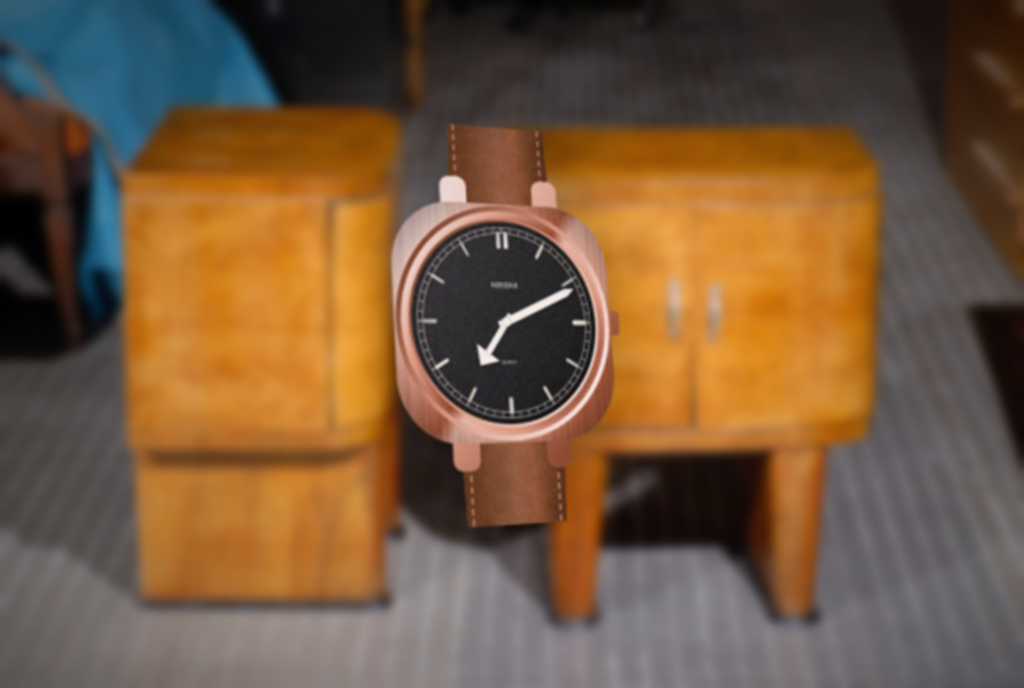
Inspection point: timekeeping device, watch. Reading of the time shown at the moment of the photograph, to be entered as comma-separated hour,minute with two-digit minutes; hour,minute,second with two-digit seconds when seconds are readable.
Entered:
7,11
